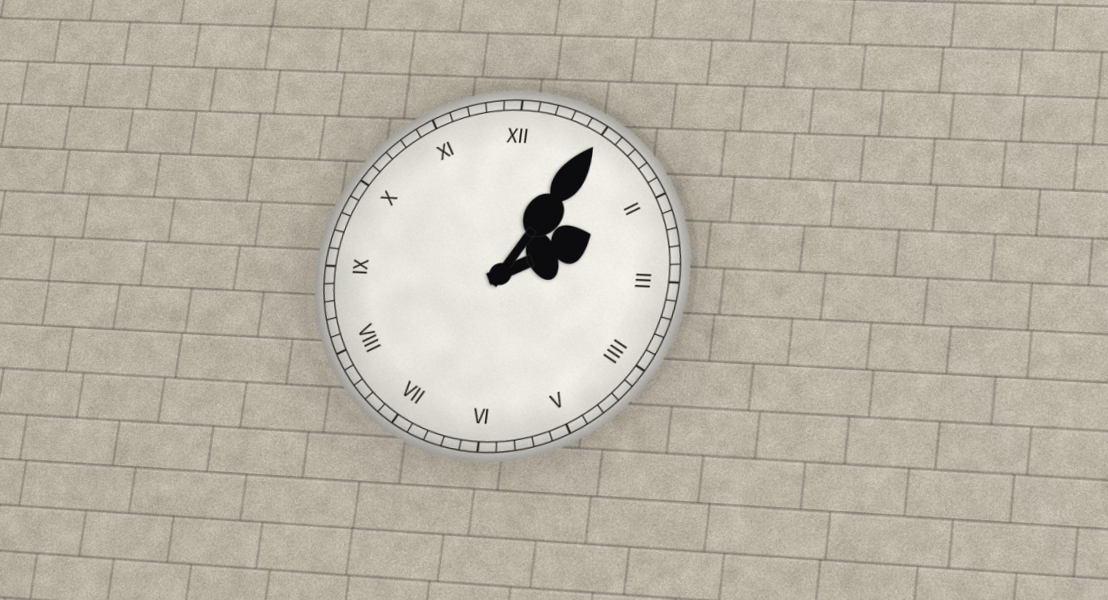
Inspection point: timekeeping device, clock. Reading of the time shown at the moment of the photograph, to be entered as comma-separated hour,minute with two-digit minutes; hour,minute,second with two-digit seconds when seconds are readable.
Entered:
2,05
